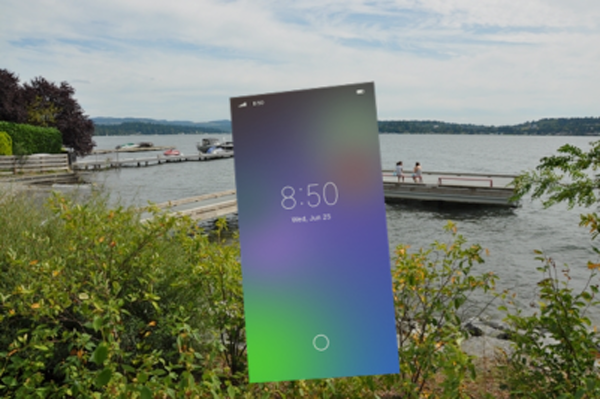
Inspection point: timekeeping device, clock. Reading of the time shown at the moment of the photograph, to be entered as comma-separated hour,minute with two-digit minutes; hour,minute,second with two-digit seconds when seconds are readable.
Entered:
8,50
